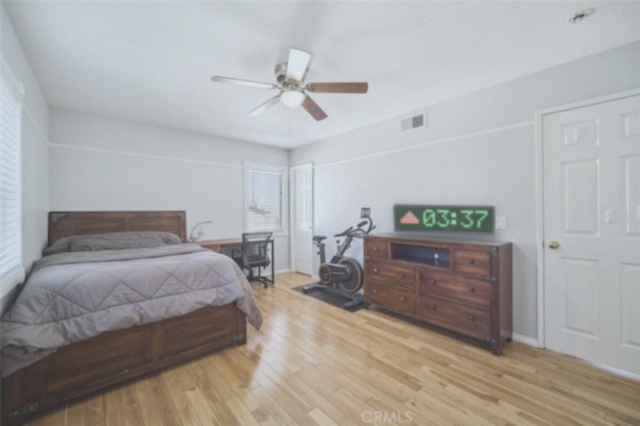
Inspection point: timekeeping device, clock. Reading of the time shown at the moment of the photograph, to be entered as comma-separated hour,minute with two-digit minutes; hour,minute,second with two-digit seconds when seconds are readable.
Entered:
3,37
